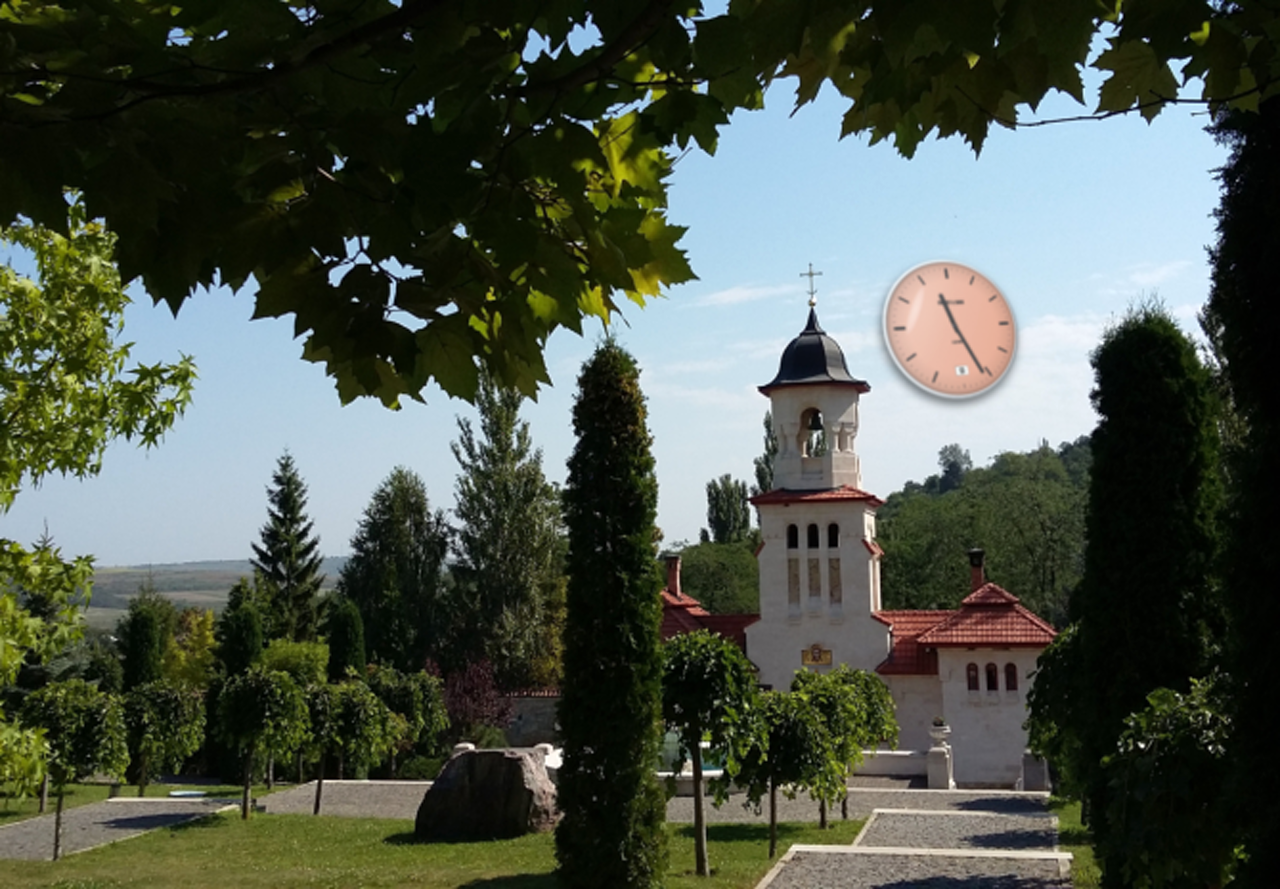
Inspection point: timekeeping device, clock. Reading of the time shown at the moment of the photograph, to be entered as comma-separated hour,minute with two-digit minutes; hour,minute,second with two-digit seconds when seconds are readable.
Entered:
11,26
